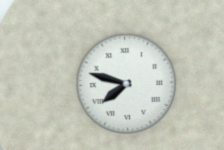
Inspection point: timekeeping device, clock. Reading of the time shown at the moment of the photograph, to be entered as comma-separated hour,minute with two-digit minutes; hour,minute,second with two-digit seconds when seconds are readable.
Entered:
7,48
